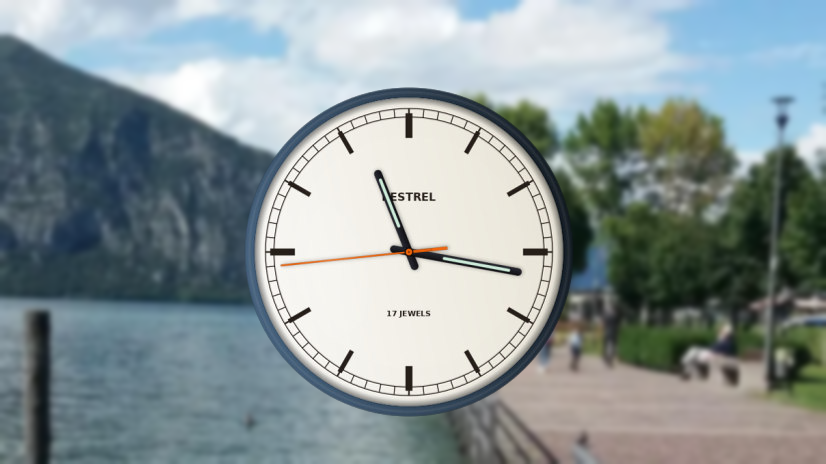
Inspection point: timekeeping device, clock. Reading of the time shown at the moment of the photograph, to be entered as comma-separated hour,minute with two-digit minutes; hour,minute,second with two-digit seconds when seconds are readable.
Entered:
11,16,44
